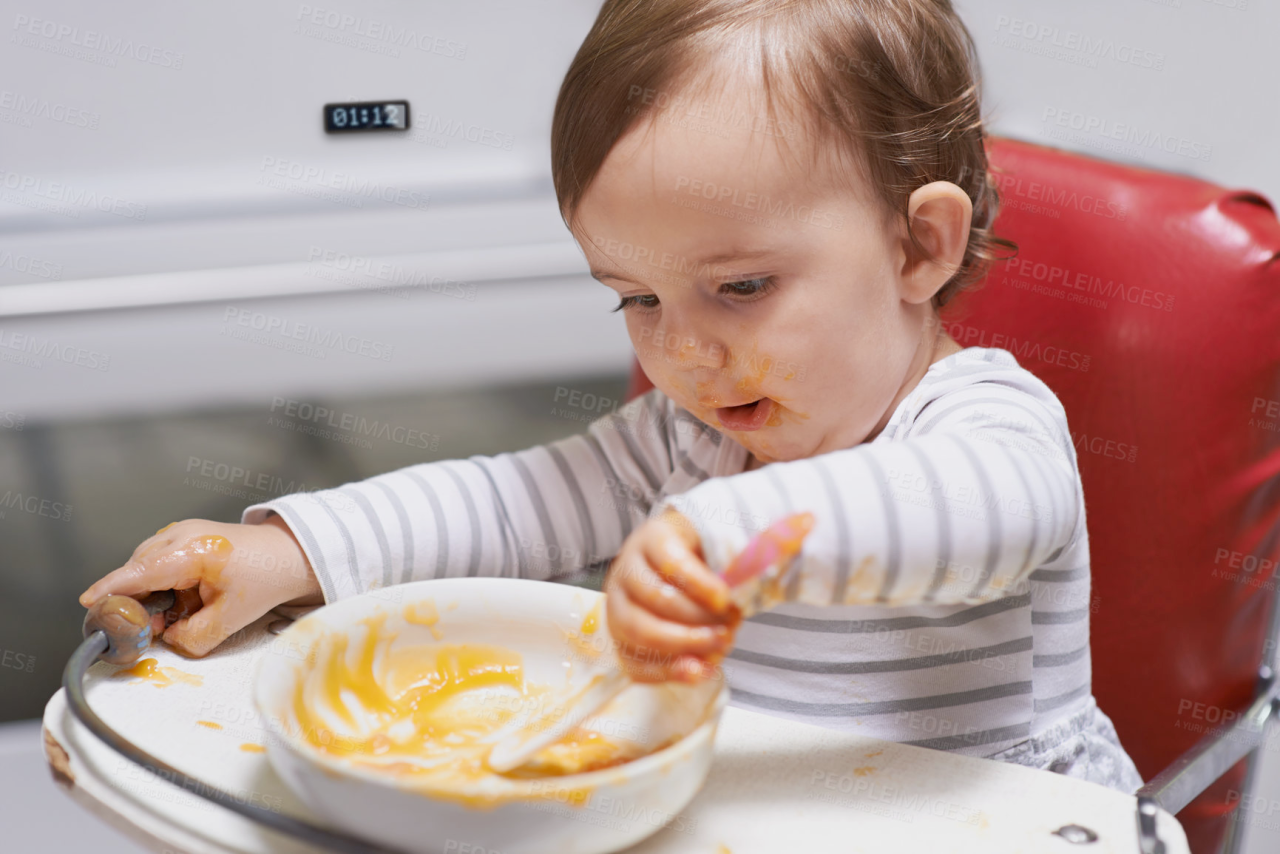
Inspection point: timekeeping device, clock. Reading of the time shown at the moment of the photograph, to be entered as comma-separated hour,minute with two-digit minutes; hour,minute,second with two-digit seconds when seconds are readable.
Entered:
1,12
